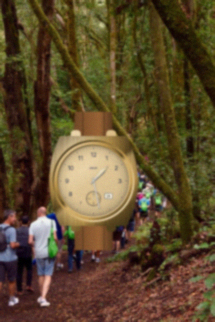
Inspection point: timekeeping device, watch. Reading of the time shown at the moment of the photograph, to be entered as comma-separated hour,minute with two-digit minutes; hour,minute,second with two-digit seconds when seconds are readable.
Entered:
1,28
